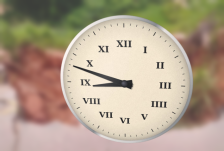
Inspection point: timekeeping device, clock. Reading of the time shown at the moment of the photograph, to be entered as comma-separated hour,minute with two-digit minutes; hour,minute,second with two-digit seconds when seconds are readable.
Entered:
8,48
